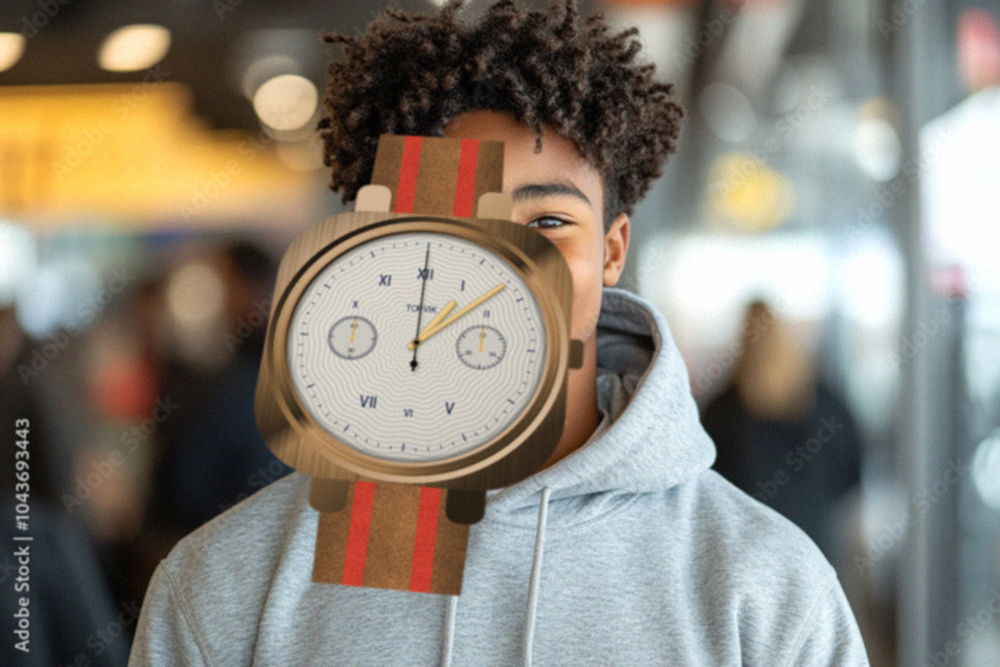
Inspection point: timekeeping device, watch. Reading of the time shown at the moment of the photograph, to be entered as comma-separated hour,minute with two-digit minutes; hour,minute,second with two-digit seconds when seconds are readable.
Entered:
1,08
